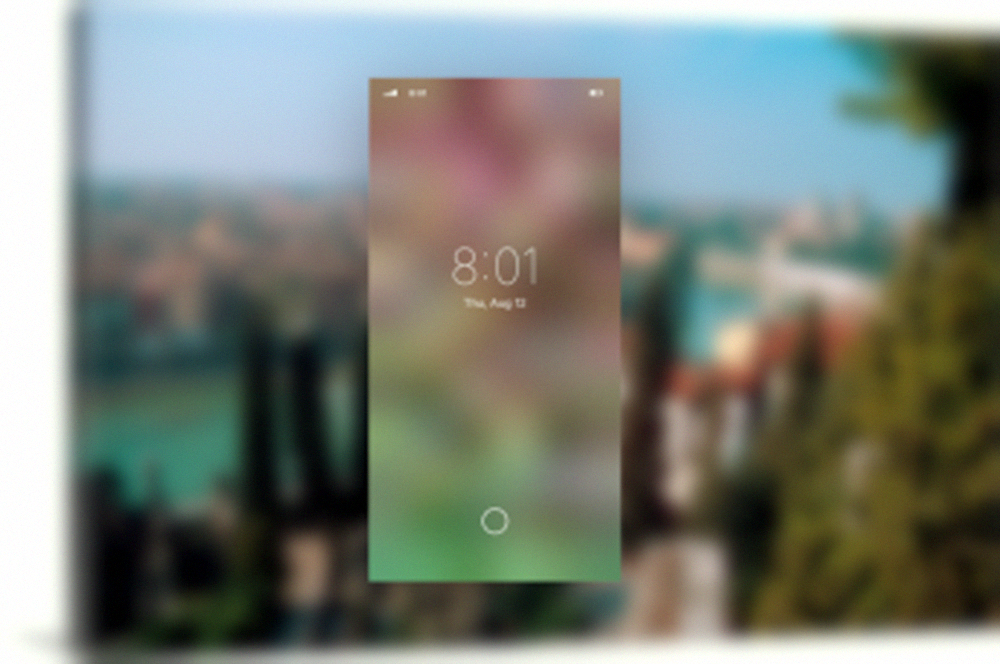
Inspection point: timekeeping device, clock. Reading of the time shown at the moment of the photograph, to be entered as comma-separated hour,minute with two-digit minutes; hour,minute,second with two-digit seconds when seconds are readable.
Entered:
8,01
